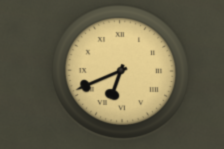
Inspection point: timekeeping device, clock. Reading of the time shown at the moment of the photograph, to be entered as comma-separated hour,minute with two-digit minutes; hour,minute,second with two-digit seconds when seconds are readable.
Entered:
6,41
